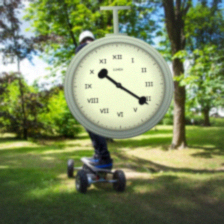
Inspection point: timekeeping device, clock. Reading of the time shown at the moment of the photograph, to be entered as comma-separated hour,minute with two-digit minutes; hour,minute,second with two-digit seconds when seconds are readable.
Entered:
10,21
